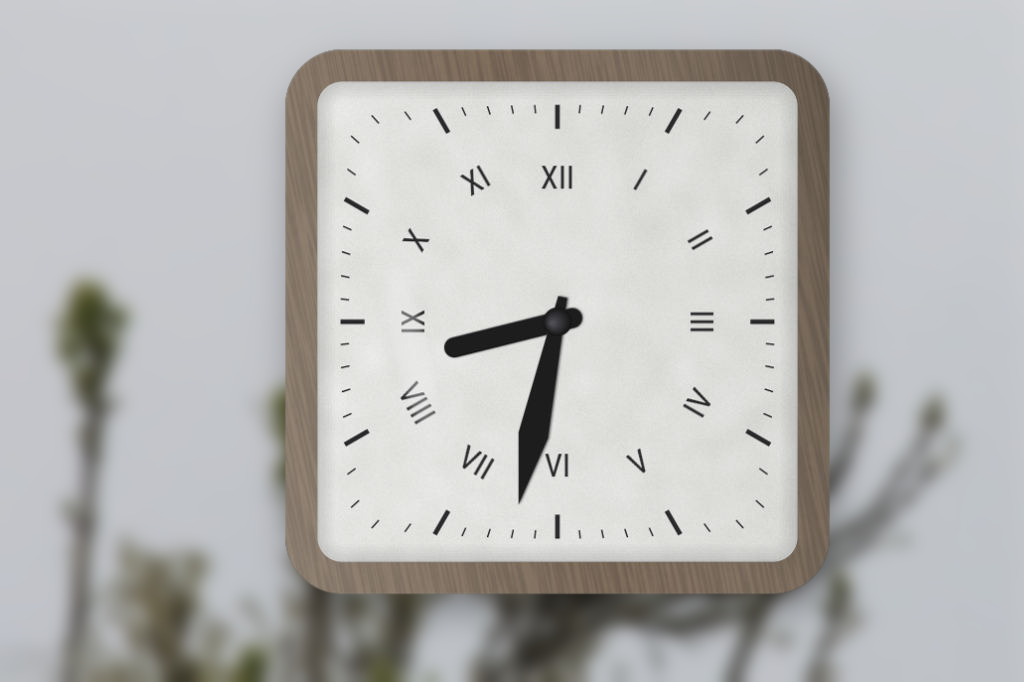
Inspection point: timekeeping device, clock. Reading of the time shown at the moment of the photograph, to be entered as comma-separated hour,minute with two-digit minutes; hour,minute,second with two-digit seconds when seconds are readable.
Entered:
8,32
